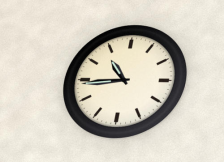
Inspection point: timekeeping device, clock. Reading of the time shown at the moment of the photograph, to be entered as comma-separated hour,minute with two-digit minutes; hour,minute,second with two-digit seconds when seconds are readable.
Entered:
10,44
